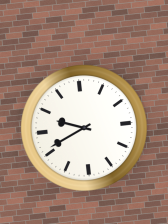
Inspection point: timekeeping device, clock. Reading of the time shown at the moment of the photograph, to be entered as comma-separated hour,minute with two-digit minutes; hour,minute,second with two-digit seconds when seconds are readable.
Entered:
9,41
